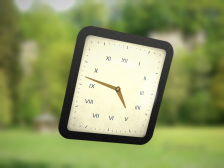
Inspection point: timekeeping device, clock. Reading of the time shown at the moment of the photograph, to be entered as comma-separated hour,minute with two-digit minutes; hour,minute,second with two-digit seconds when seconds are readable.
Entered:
4,47
